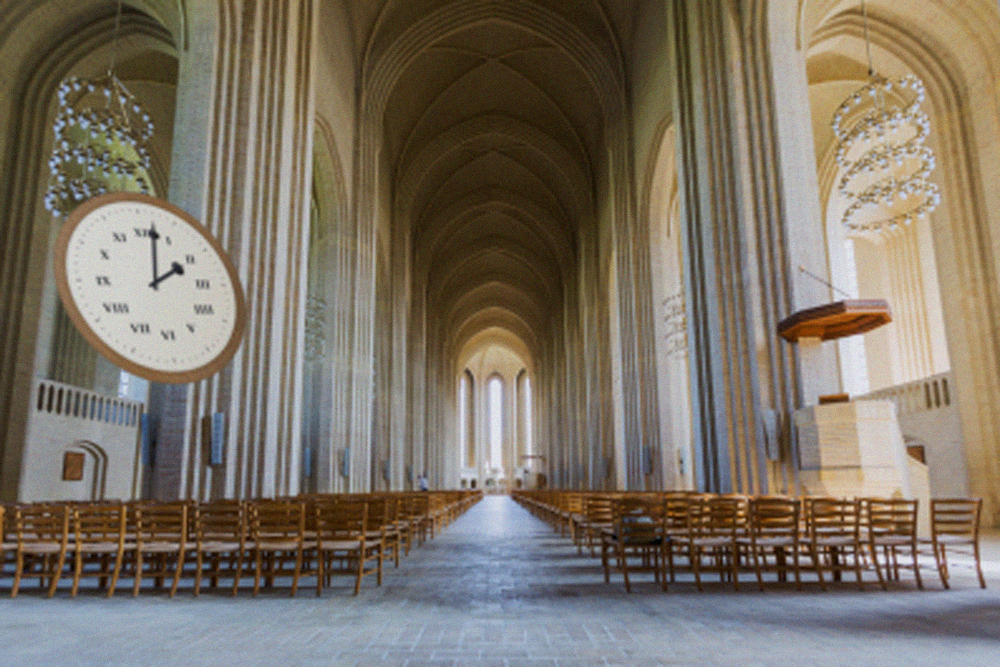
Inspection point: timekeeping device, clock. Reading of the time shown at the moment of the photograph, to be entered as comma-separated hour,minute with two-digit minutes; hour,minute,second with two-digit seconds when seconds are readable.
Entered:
2,02
